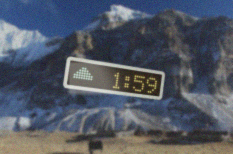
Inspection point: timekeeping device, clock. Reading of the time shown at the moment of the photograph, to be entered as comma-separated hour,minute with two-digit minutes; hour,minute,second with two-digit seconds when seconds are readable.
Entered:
1,59
